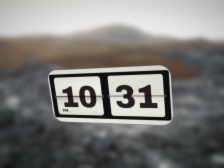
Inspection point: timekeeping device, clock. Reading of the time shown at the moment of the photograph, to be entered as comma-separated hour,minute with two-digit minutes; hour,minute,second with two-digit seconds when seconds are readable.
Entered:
10,31
